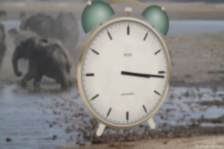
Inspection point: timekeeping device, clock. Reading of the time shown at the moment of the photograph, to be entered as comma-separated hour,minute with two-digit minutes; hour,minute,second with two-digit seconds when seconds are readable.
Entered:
3,16
